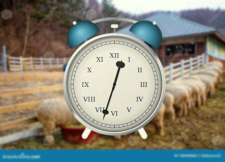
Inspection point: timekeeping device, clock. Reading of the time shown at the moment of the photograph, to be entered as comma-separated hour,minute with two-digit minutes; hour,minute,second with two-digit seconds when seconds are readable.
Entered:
12,33
